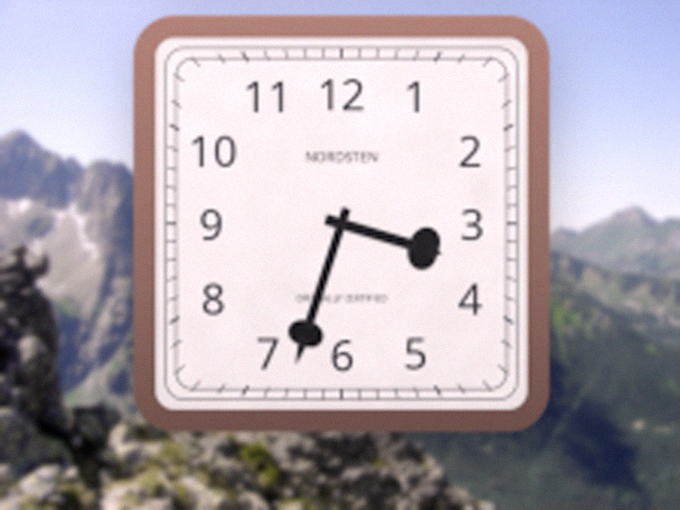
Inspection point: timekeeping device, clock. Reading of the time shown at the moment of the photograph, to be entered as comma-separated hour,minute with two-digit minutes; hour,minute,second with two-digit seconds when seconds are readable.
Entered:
3,33
